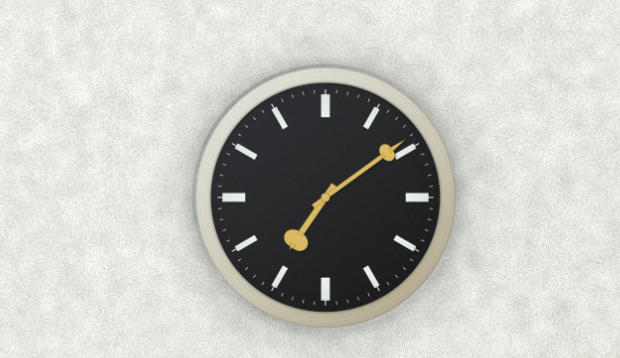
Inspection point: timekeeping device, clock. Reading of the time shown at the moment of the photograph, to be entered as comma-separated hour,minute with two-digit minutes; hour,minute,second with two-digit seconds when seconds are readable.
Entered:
7,09
